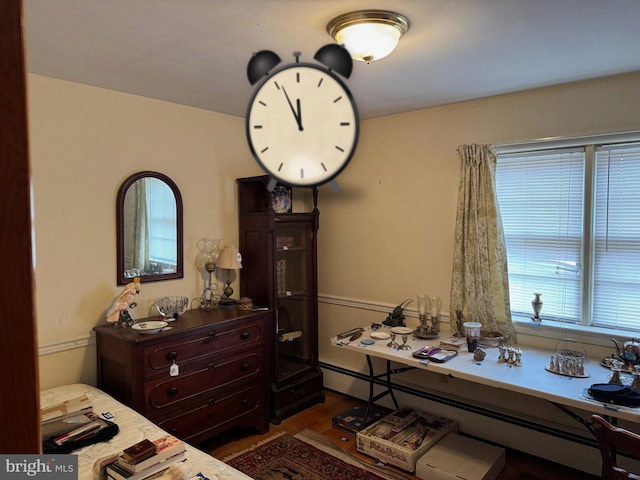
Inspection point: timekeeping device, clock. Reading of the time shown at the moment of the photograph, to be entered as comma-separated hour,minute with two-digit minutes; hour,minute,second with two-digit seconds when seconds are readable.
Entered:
11,56
